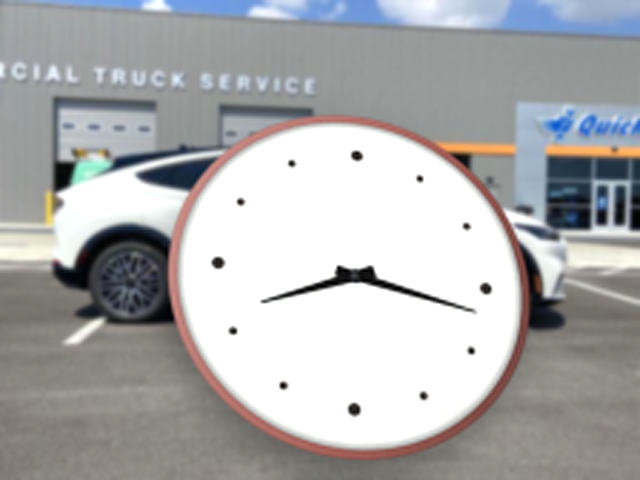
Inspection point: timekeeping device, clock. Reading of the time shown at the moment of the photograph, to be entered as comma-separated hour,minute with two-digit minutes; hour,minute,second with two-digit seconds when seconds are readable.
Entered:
8,17
